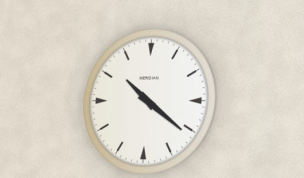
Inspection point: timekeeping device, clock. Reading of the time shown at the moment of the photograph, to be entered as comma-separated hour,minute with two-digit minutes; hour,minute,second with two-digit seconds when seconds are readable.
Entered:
10,21
